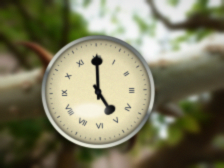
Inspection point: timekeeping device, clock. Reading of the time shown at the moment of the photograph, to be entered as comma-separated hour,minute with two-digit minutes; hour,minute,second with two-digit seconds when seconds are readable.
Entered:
5,00
